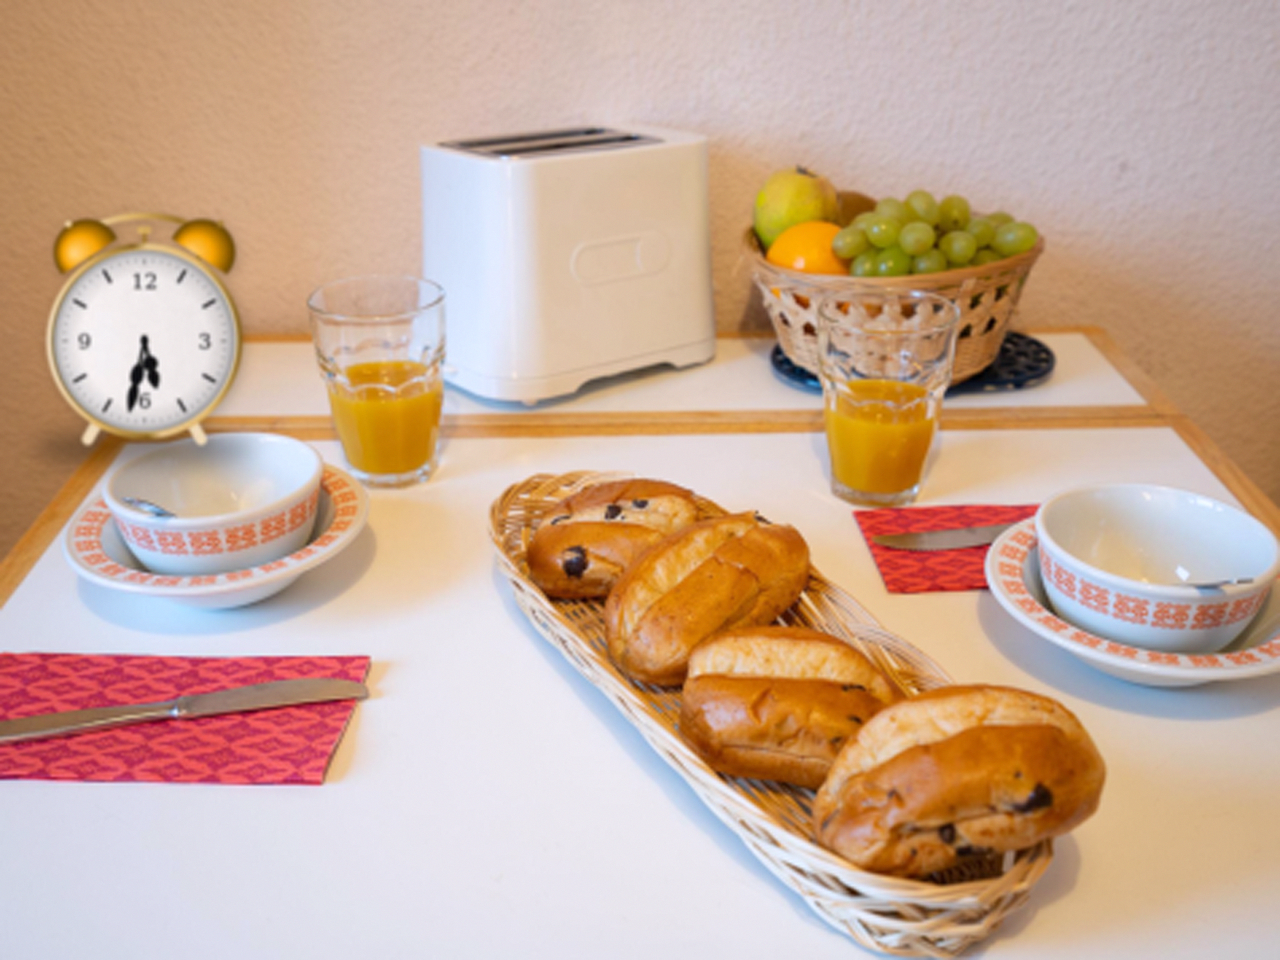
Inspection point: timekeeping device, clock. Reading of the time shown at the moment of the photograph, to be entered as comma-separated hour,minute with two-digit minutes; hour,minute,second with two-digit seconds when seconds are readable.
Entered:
5,32
